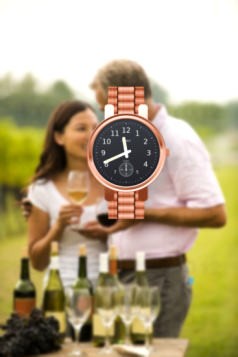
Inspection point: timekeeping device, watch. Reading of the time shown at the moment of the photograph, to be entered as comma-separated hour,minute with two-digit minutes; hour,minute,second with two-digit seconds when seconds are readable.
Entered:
11,41
